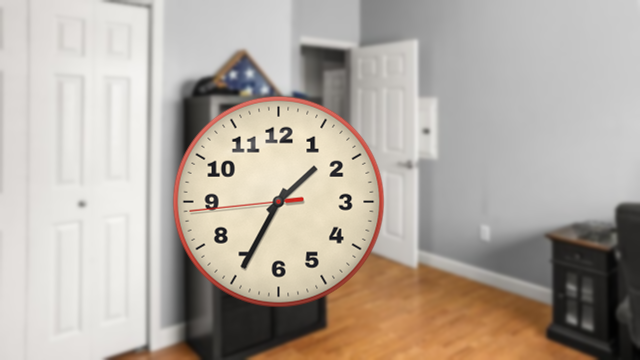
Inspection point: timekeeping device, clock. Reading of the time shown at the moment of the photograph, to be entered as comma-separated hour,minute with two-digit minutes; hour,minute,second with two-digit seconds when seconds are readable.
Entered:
1,34,44
